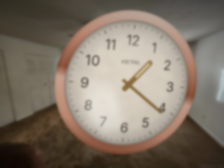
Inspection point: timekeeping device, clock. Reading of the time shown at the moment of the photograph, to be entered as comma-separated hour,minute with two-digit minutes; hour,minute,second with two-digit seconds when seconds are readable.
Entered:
1,21
